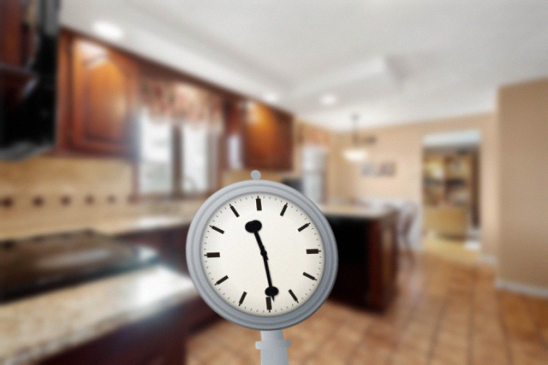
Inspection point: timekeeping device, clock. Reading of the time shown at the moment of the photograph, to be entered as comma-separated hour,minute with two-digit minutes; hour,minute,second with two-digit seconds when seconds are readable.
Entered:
11,29
